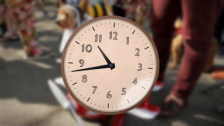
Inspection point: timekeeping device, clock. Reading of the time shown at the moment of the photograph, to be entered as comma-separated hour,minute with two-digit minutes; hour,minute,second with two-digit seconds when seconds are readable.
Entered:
10,43
